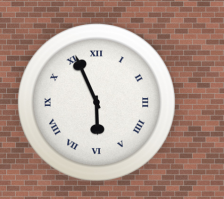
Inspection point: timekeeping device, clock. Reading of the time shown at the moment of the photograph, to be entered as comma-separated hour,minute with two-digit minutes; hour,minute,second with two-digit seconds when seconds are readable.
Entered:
5,56
